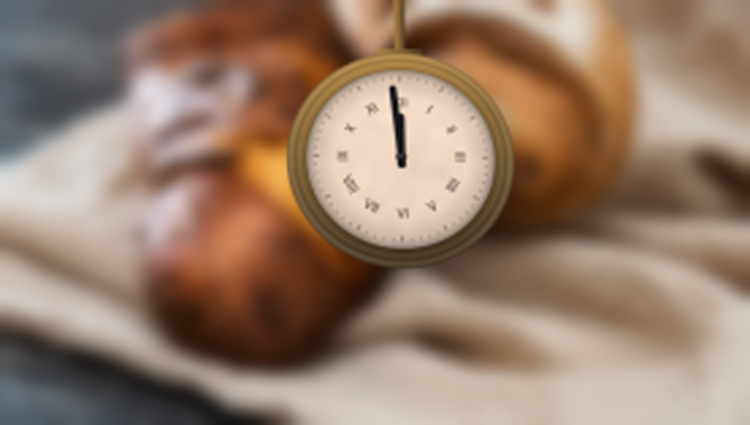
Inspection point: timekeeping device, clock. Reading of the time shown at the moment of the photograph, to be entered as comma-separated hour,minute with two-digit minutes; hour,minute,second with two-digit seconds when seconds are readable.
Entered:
11,59
